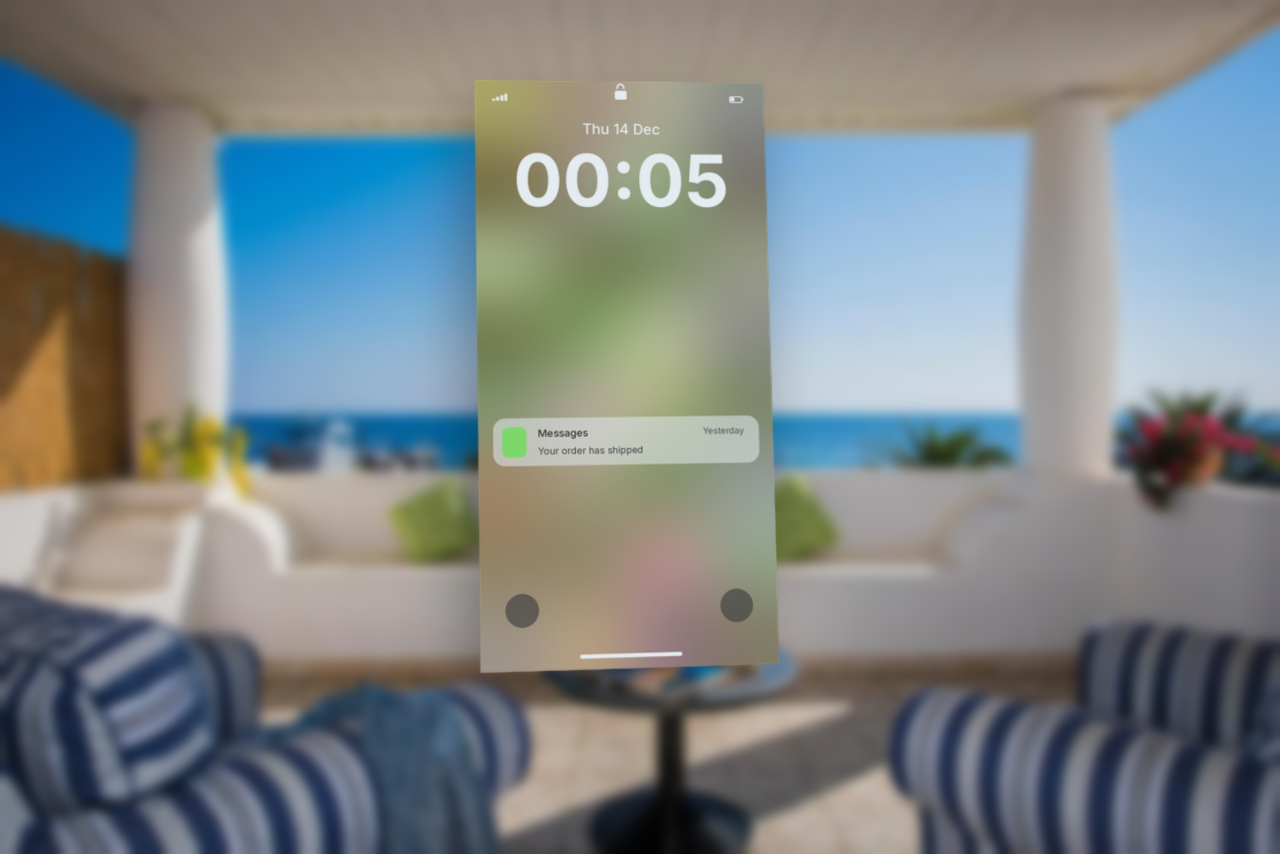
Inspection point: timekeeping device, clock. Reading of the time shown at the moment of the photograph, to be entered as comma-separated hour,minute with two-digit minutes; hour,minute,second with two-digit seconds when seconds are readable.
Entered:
0,05
